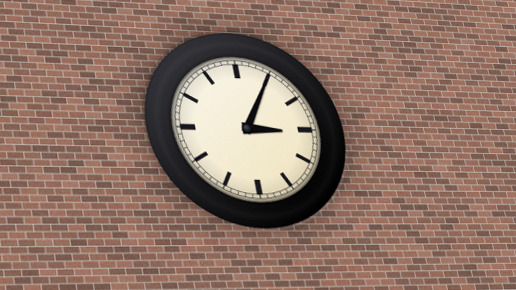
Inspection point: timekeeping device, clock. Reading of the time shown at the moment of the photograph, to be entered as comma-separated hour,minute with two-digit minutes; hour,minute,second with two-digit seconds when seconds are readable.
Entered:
3,05
